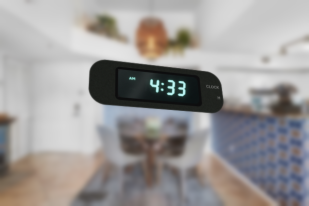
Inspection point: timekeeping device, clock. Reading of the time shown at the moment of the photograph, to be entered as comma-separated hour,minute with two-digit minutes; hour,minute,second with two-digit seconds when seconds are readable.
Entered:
4,33
